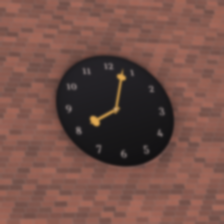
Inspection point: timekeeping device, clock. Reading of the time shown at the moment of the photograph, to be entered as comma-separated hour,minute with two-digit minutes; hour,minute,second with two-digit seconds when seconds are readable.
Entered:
8,03
